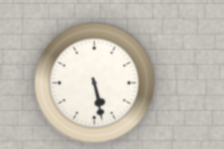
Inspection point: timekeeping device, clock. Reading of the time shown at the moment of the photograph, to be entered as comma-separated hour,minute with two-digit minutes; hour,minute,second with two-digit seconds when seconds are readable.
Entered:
5,28
